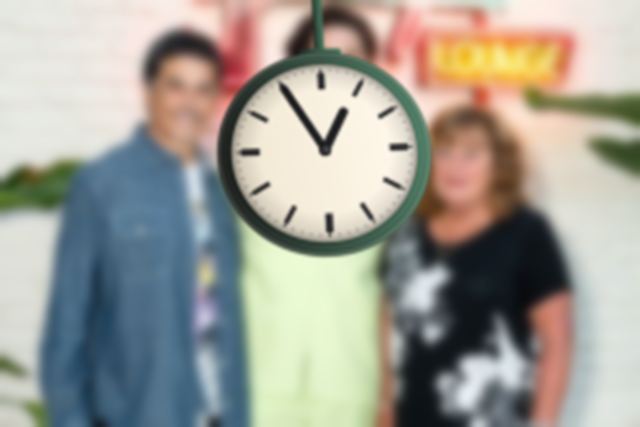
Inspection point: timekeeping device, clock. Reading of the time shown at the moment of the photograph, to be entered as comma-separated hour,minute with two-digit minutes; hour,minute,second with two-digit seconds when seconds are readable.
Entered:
12,55
